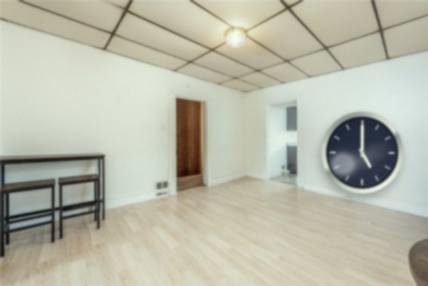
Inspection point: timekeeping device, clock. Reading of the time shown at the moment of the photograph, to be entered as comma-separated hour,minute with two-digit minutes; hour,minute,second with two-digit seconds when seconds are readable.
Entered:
5,00
